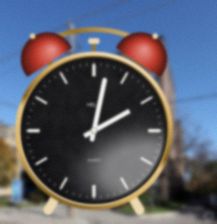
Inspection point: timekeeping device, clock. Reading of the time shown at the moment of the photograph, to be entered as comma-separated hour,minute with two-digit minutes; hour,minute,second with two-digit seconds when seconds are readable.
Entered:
2,02
